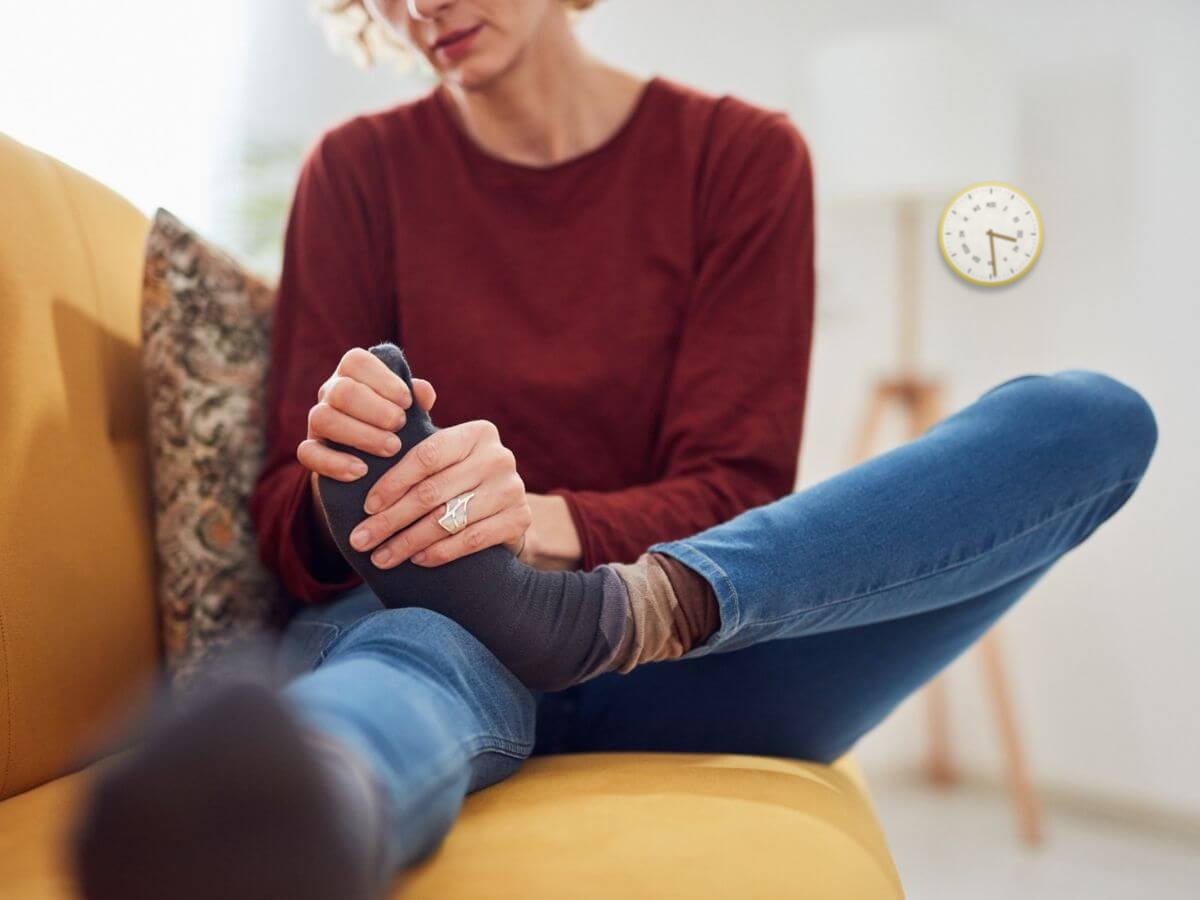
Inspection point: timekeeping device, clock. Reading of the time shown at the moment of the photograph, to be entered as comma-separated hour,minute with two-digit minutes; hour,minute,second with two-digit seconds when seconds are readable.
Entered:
3,29
